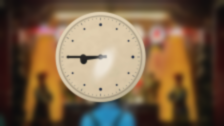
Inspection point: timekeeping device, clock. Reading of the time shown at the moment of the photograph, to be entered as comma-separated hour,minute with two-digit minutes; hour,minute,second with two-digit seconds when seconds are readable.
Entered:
8,45
